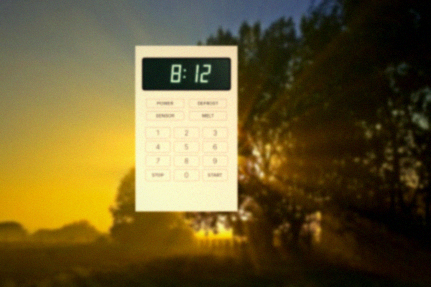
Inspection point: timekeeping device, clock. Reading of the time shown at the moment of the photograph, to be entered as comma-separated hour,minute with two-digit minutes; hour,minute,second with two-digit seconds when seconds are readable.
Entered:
8,12
